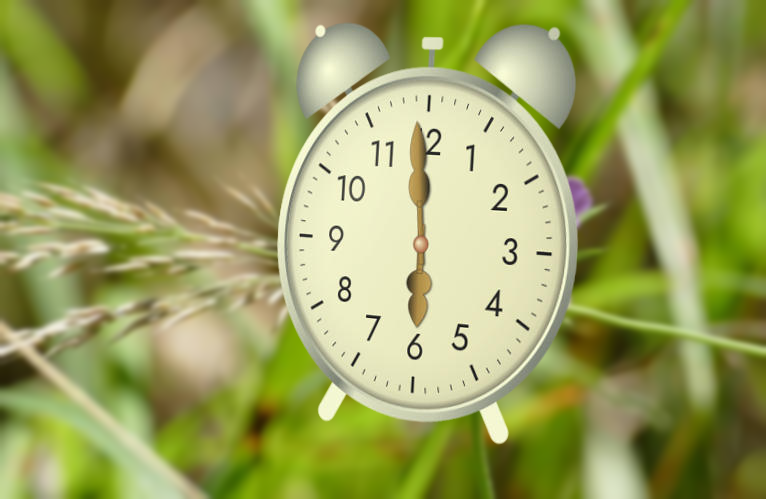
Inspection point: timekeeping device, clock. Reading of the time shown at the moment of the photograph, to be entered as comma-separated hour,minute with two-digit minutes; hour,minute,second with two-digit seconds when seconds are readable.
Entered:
5,59
